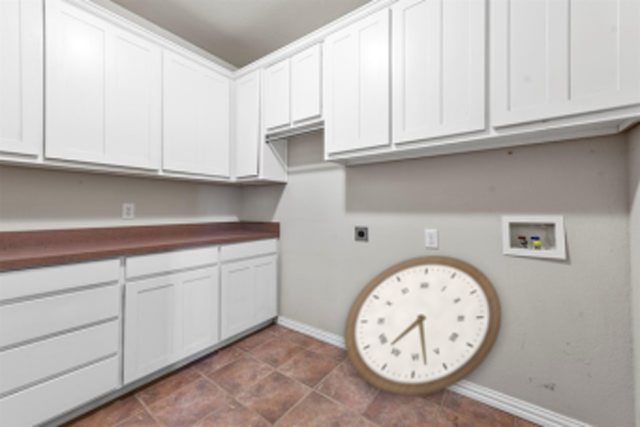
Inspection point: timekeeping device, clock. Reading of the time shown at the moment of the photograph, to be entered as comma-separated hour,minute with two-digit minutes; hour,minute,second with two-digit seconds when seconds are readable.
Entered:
7,28
